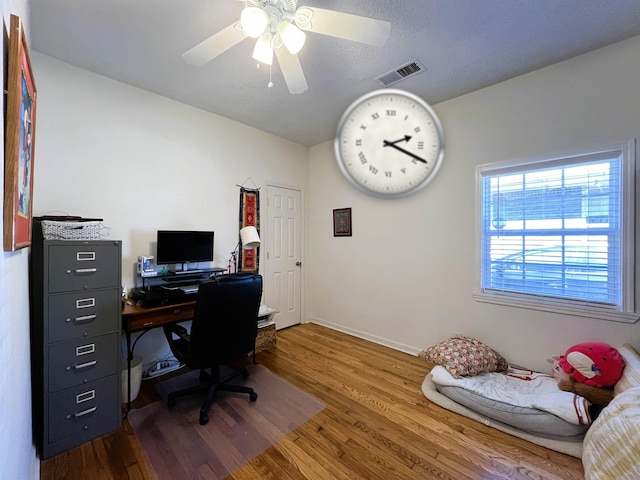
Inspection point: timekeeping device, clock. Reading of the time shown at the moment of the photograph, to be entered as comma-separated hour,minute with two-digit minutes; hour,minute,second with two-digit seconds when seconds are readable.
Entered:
2,19
